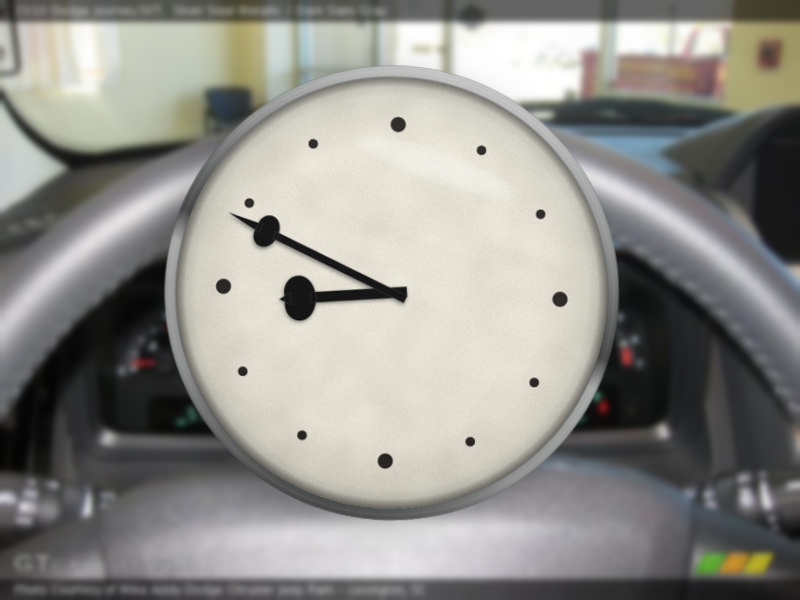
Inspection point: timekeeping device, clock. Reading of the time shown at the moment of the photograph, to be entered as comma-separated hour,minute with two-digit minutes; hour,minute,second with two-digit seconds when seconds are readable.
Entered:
8,49
